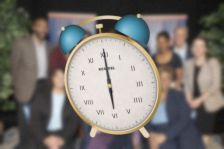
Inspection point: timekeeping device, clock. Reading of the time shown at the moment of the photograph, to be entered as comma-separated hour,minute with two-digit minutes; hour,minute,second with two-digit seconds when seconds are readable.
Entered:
6,00
